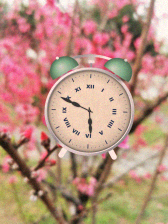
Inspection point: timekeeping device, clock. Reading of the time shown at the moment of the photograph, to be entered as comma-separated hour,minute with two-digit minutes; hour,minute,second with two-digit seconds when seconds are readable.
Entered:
5,49
